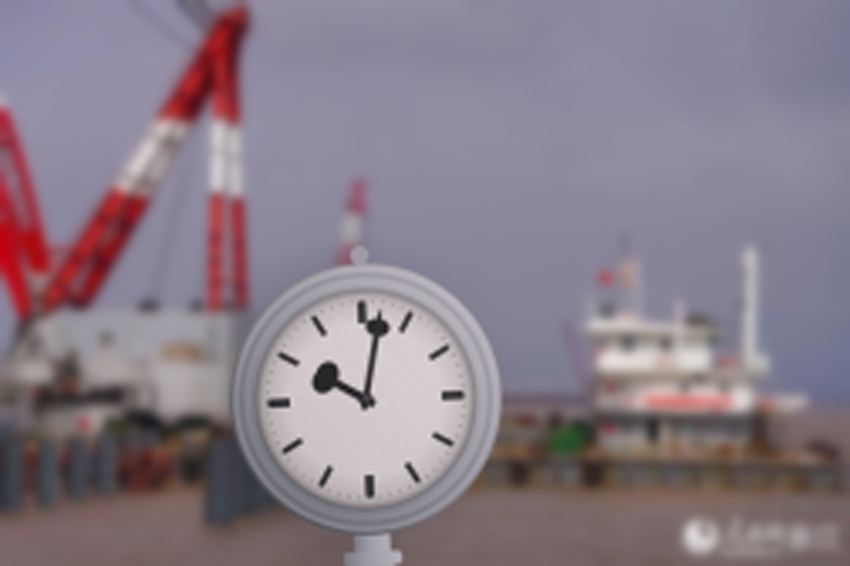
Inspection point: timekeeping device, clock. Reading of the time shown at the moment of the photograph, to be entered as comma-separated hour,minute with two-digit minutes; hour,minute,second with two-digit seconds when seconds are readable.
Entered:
10,02
